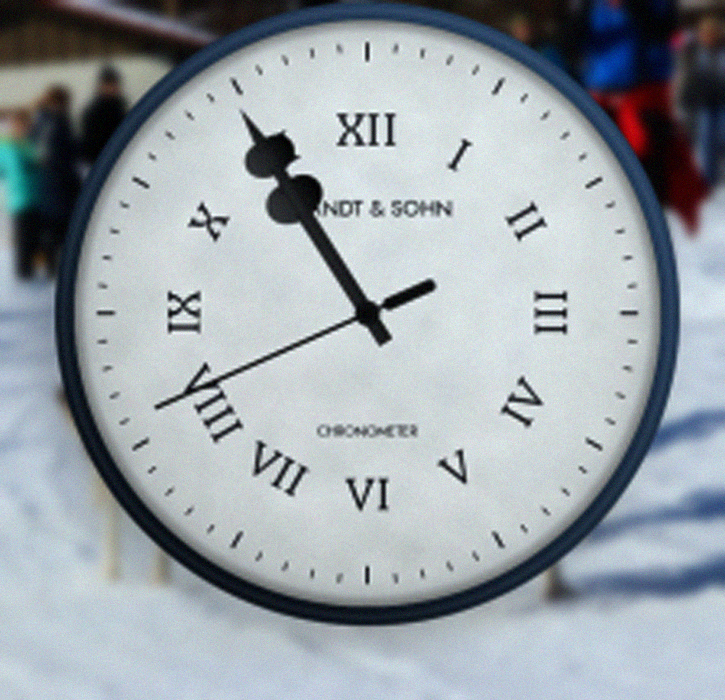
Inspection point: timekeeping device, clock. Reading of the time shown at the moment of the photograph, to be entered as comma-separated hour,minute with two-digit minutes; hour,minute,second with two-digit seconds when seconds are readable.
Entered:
10,54,41
